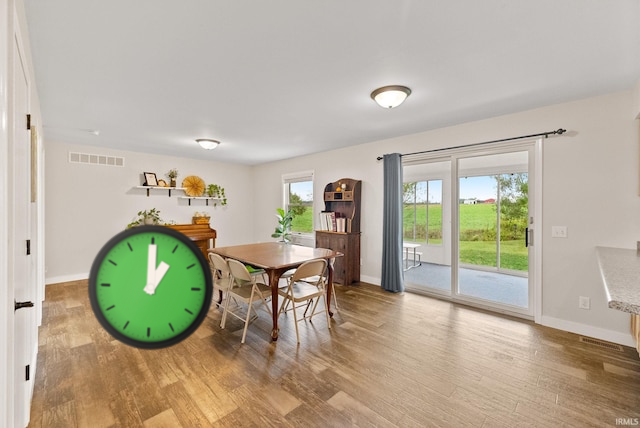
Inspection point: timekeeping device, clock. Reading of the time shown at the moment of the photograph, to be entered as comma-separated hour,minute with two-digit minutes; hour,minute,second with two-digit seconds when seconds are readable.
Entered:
1,00
